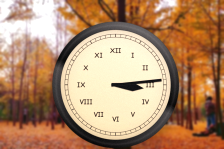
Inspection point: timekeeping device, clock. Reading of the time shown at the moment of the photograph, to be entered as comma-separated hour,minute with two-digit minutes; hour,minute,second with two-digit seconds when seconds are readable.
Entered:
3,14
